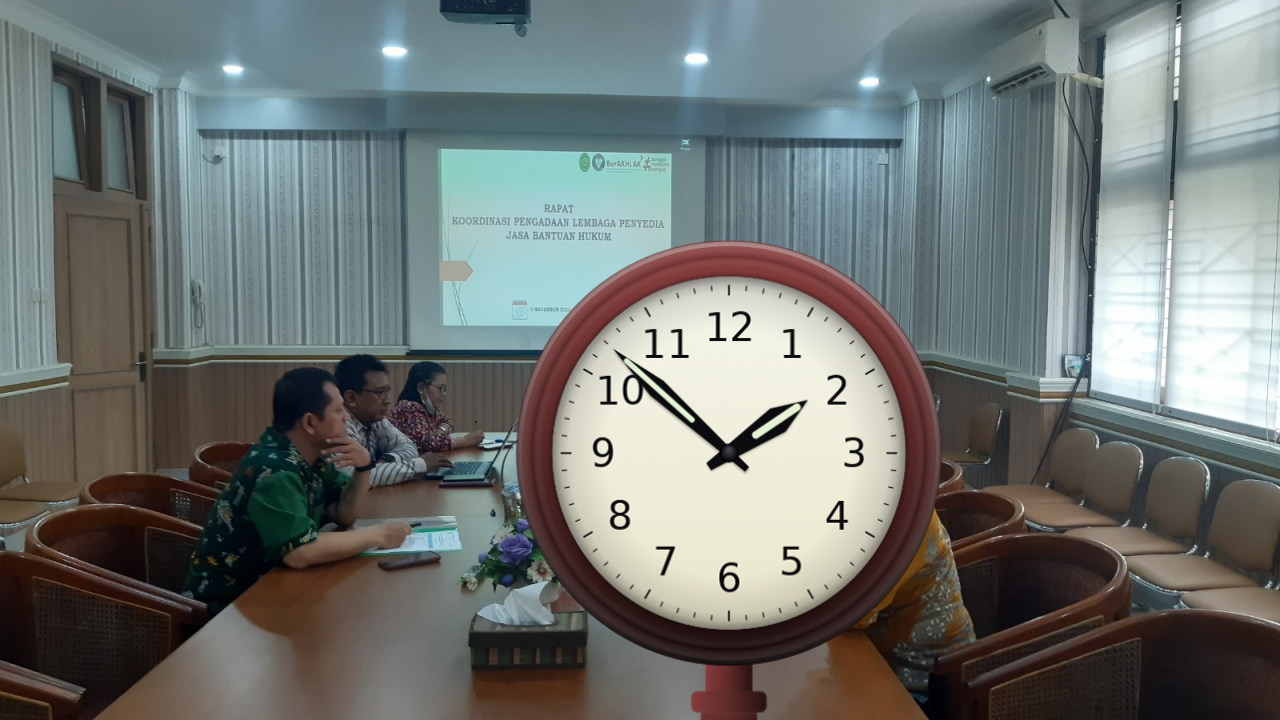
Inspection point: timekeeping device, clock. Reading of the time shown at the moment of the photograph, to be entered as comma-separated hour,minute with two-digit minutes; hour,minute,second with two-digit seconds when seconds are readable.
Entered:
1,52
